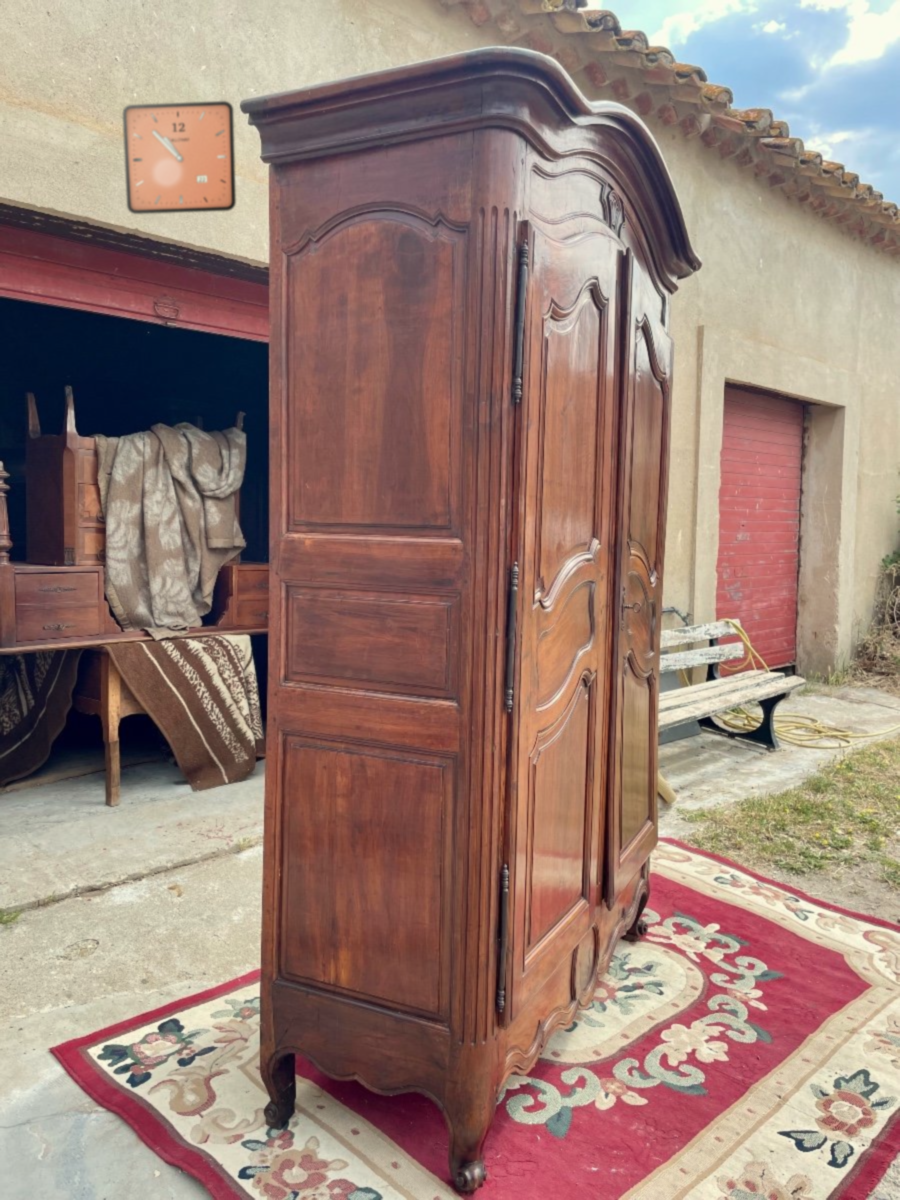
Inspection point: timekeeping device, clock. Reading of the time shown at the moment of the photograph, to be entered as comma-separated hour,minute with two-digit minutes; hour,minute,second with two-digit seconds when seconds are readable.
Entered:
10,53
